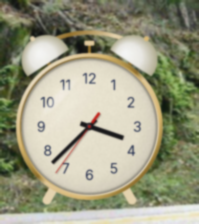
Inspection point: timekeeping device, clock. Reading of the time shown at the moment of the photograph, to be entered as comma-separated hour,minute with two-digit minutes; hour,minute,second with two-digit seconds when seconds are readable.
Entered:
3,37,36
